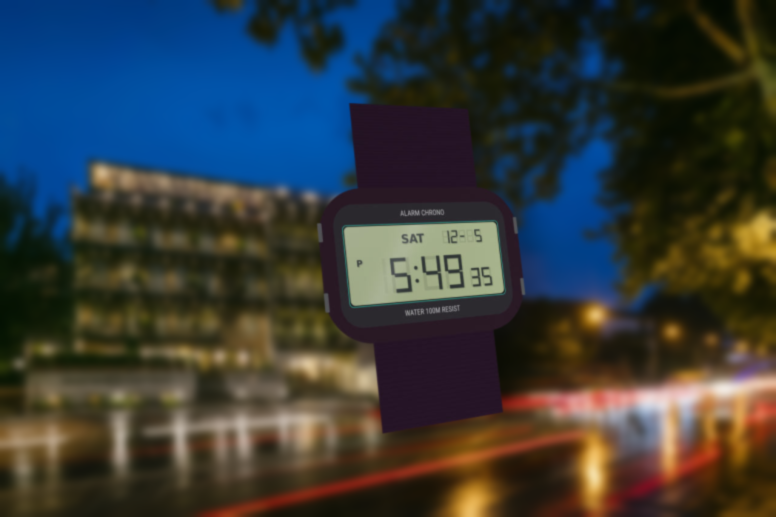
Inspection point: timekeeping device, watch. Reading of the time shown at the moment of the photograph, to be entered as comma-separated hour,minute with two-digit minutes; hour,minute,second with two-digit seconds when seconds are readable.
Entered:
5,49,35
